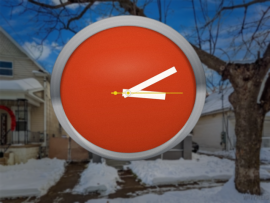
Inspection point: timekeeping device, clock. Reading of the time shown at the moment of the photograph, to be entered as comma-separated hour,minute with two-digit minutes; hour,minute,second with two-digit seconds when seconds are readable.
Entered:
3,10,15
